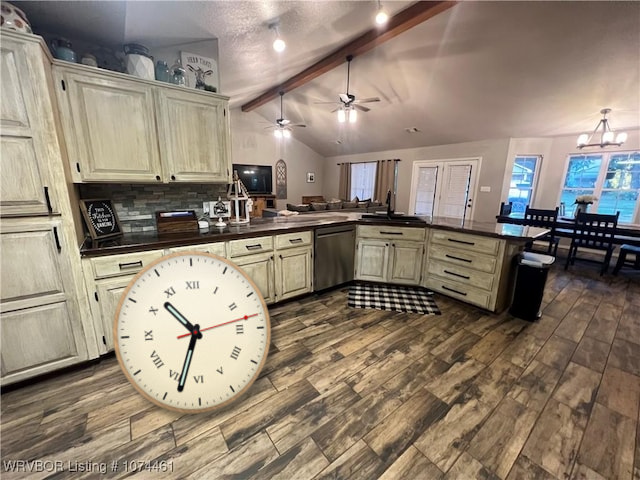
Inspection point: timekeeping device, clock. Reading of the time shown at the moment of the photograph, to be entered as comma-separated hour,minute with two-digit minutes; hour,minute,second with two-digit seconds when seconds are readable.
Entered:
10,33,13
